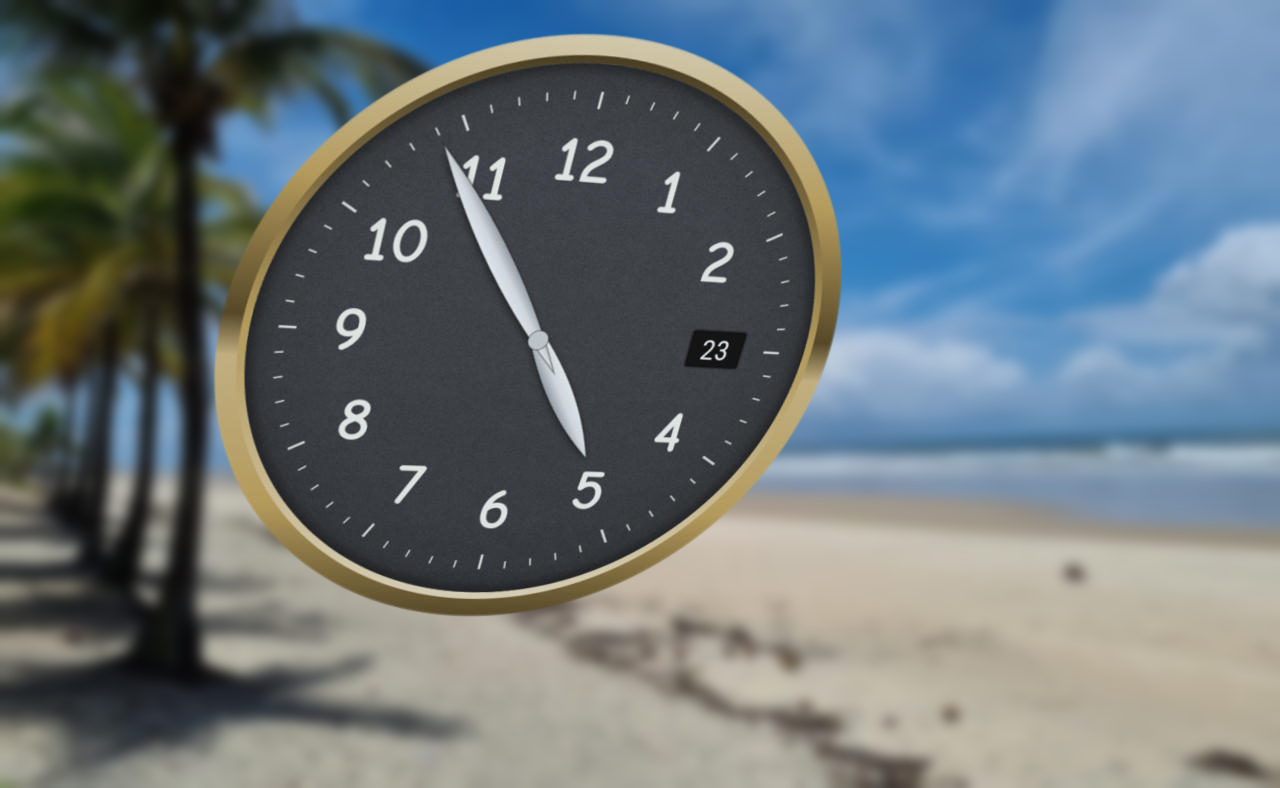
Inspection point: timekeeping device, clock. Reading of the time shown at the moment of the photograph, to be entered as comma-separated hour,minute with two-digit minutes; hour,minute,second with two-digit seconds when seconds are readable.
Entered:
4,54
